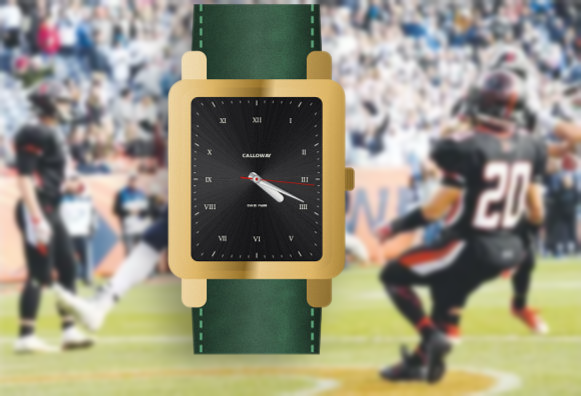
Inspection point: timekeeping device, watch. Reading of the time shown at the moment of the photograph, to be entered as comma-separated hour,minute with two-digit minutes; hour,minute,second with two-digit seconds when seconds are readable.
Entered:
4,19,16
